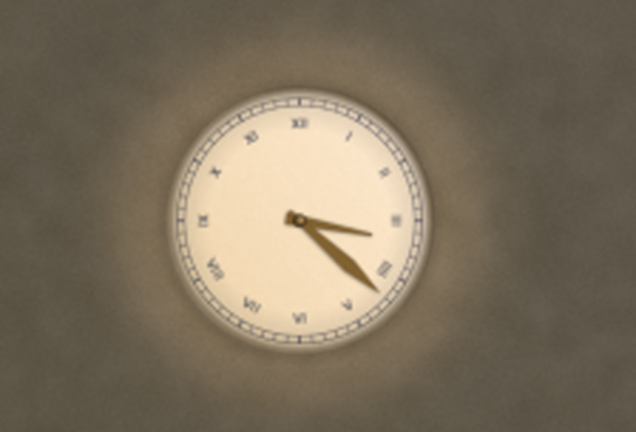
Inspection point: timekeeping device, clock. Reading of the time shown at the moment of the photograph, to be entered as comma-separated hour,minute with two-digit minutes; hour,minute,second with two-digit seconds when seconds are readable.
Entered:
3,22
